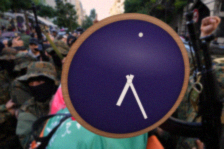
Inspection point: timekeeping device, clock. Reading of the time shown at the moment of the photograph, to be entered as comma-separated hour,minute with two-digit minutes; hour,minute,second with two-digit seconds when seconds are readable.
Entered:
6,24
